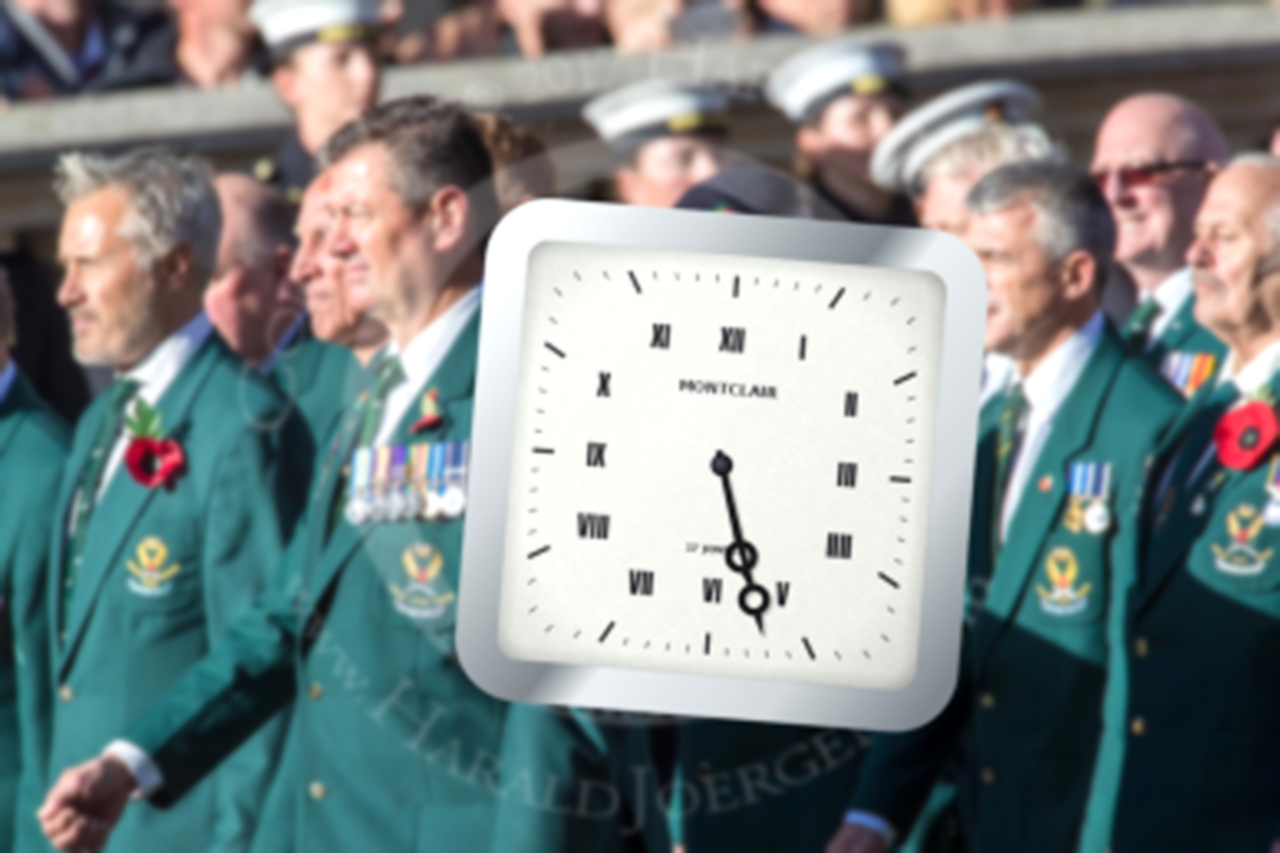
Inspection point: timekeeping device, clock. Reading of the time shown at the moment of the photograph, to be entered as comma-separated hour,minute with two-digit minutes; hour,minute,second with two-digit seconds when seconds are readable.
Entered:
5,27
